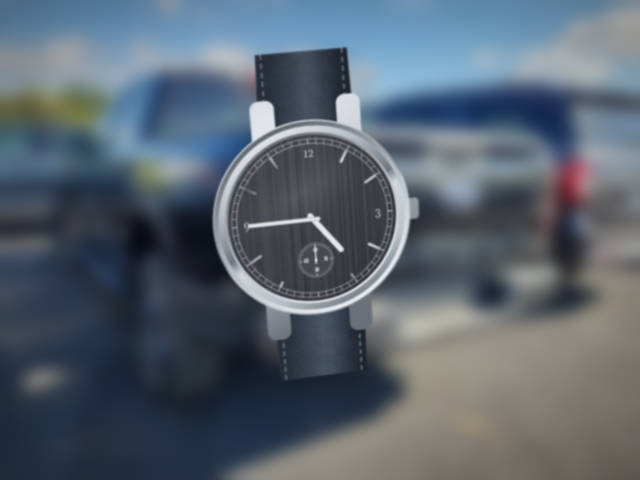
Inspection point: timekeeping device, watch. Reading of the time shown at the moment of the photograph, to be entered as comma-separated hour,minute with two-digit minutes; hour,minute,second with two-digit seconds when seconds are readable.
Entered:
4,45
